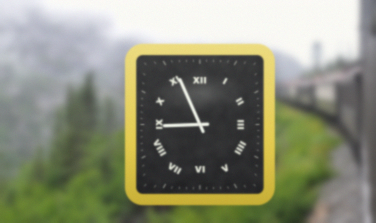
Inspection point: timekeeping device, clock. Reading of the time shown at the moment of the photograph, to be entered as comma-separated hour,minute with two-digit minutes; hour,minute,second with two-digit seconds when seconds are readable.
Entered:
8,56
